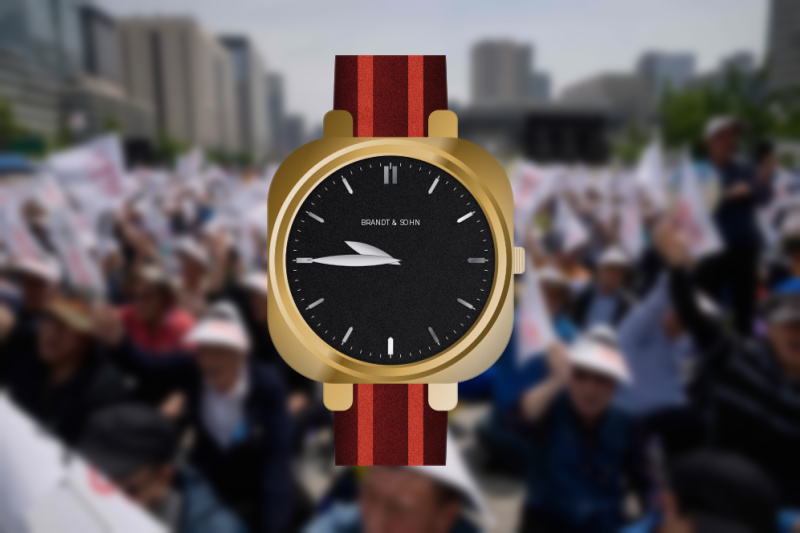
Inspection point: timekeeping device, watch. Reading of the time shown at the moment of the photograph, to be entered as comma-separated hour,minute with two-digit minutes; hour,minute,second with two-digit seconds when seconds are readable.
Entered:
9,45
